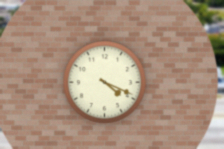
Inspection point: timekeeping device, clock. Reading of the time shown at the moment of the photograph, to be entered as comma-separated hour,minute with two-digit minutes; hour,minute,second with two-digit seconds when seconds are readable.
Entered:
4,19
